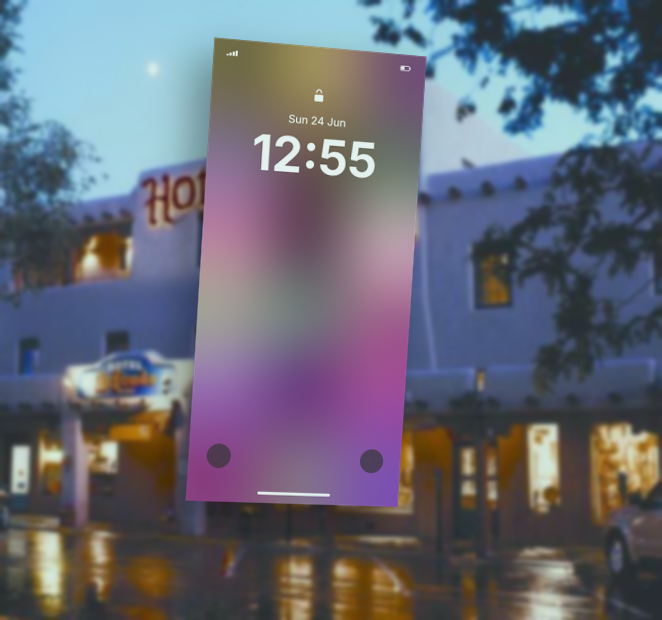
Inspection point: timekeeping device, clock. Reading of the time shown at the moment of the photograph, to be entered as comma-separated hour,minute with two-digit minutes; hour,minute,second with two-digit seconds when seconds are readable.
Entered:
12,55
